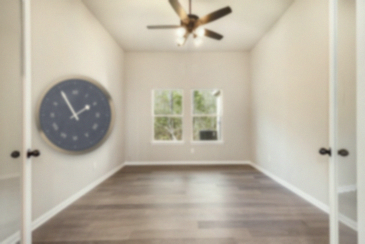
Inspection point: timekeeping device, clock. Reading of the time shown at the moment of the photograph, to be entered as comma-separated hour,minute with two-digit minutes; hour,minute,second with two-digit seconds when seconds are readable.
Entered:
1,55
